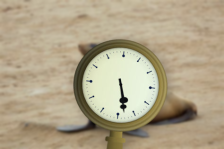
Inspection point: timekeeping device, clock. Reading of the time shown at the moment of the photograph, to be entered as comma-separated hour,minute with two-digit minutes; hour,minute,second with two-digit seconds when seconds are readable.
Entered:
5,28
